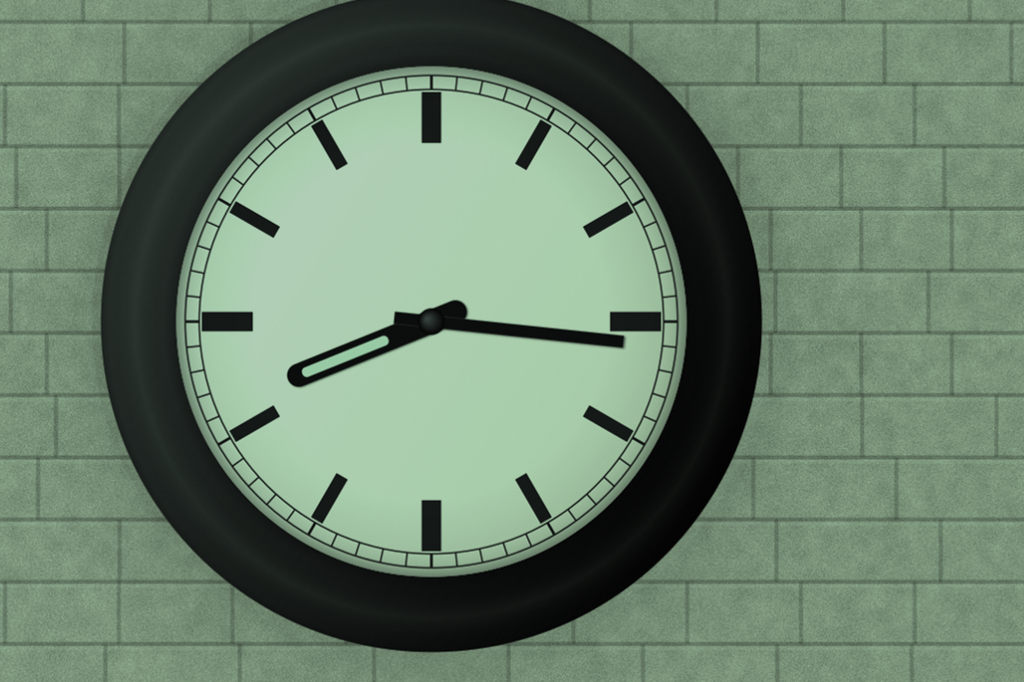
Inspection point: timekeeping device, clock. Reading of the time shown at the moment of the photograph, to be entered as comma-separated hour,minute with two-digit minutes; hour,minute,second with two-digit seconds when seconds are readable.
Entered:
8,16
